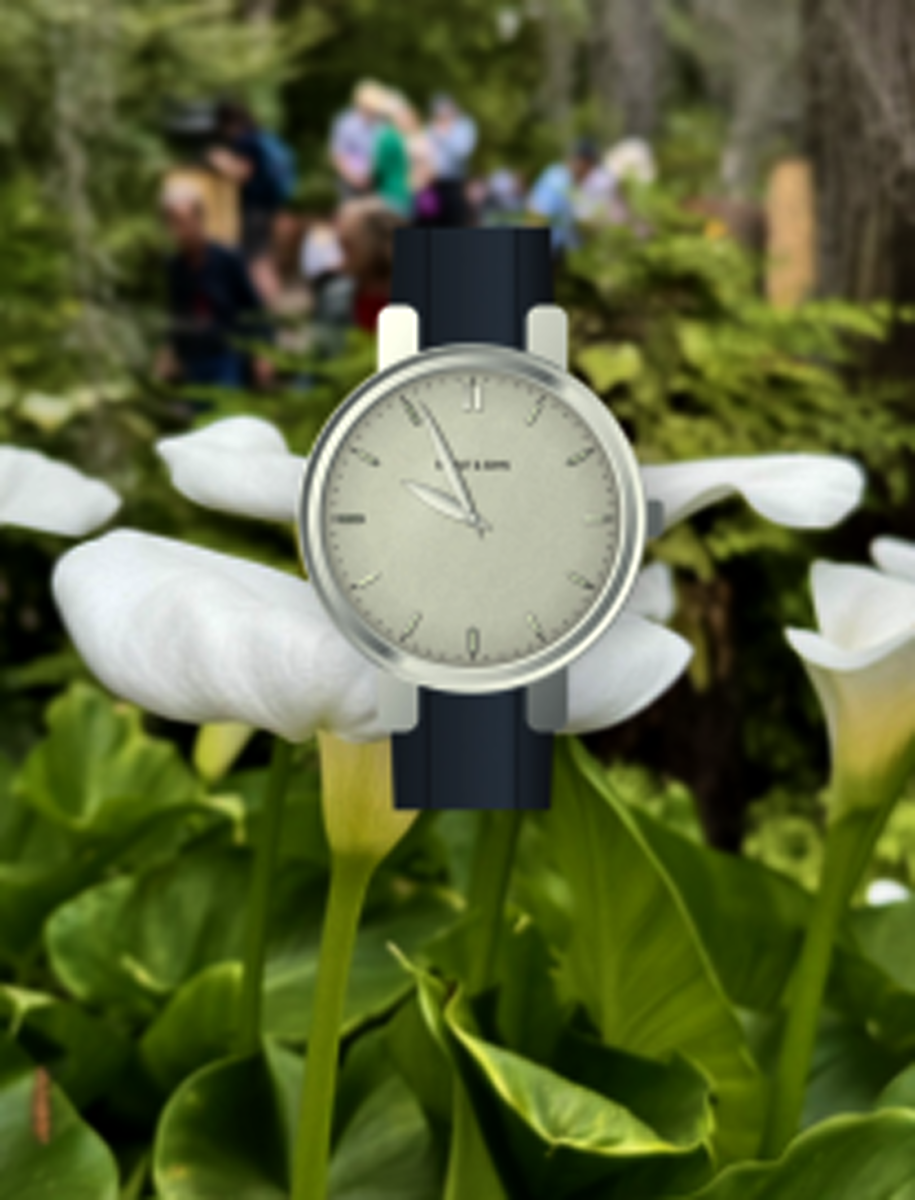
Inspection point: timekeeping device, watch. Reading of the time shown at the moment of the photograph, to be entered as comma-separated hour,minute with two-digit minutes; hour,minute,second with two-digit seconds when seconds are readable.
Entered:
9,56
